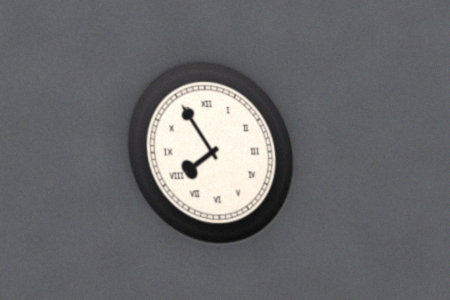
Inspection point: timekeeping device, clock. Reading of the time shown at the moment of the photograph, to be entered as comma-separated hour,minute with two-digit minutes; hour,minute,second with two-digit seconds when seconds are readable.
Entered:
7,55
